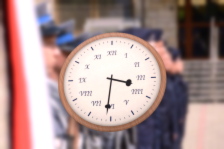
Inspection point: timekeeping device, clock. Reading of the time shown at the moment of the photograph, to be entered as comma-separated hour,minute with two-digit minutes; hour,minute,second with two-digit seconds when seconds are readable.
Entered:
3,31
